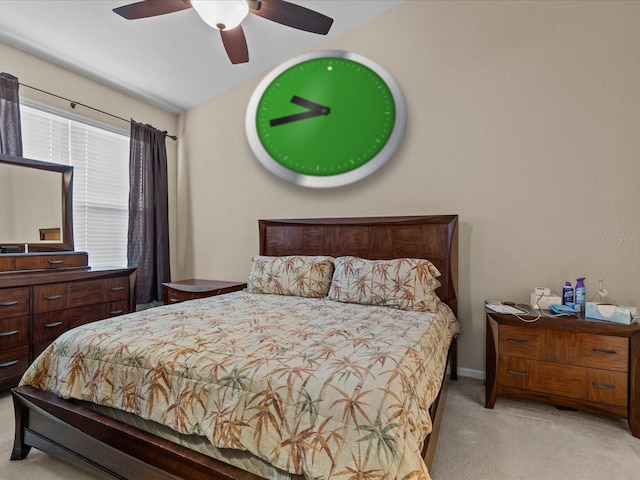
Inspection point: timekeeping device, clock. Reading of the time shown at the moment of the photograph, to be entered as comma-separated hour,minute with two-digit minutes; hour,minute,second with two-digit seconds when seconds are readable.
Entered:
9,42
